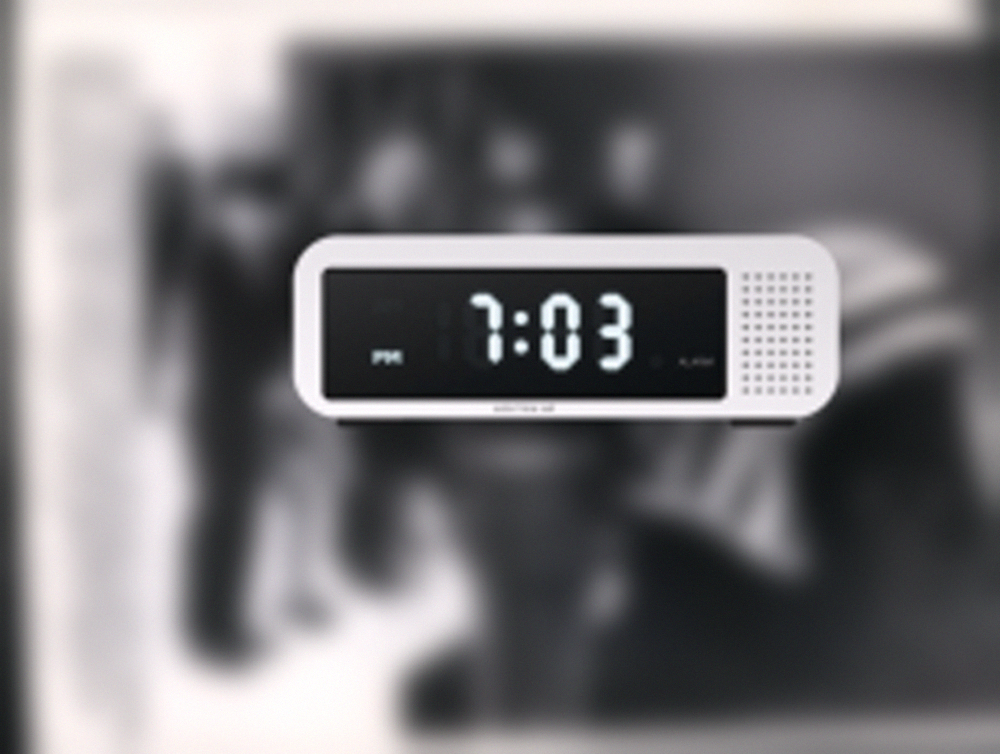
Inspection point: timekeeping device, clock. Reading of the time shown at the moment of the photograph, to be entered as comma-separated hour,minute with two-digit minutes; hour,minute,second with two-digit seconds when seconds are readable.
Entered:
7,03
